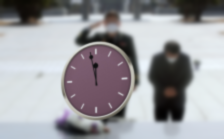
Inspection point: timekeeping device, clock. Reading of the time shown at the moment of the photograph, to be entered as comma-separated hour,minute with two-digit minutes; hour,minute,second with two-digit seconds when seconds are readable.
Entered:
11,58
